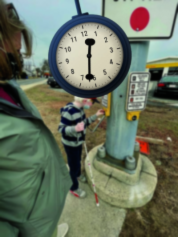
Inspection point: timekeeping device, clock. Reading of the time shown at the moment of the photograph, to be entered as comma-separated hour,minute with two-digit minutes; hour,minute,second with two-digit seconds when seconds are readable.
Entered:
12,32
